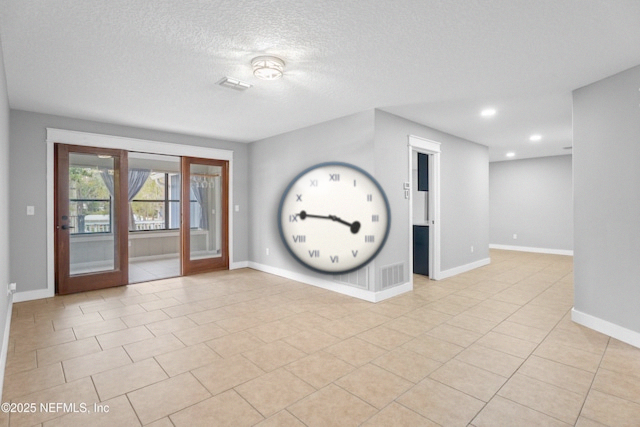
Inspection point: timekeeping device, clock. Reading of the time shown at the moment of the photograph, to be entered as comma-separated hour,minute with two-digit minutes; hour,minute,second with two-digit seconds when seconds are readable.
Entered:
3,46
